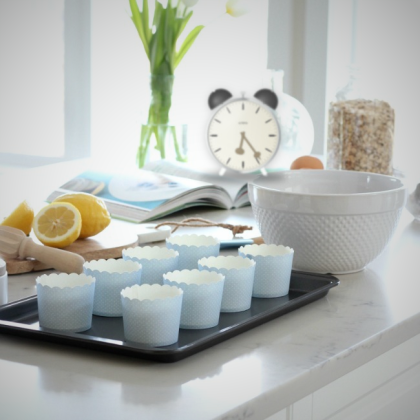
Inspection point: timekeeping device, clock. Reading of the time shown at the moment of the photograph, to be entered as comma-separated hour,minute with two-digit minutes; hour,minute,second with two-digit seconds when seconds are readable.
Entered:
6,24
